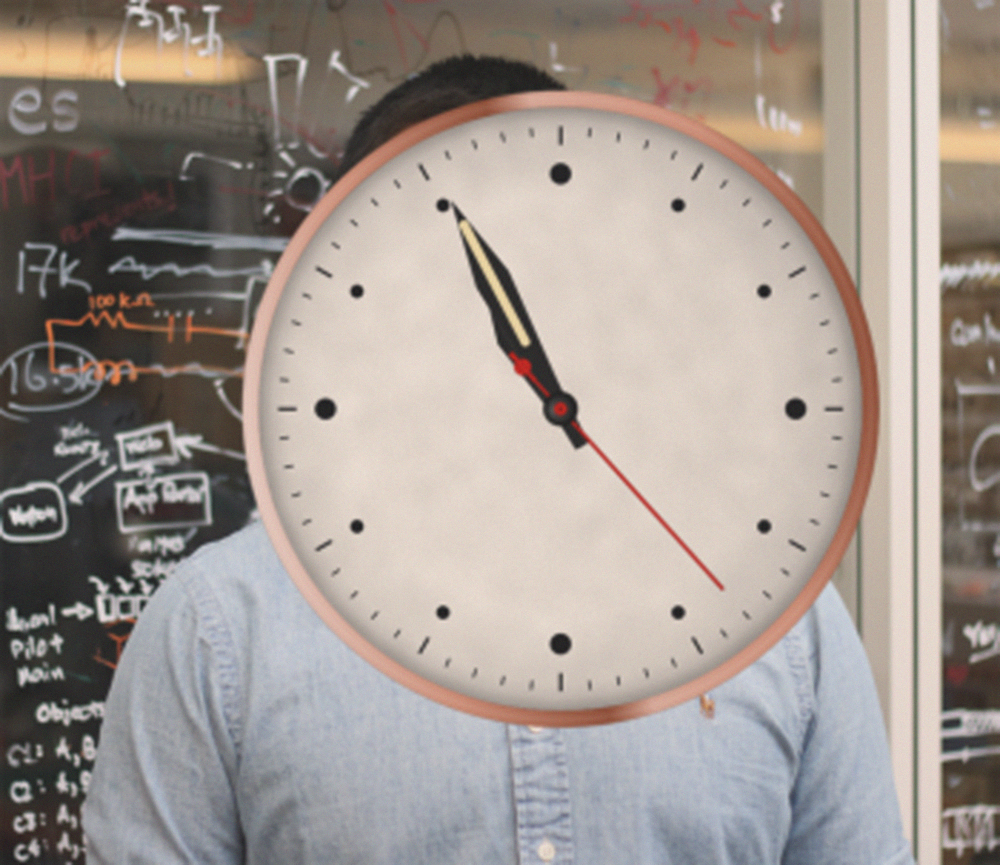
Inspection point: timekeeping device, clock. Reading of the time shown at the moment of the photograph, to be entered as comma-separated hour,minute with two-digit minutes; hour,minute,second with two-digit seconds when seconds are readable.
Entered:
10,55,23
